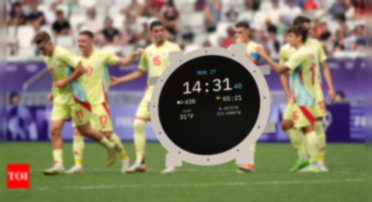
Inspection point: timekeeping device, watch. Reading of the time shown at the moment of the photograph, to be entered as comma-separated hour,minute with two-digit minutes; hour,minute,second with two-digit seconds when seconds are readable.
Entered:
14,31
